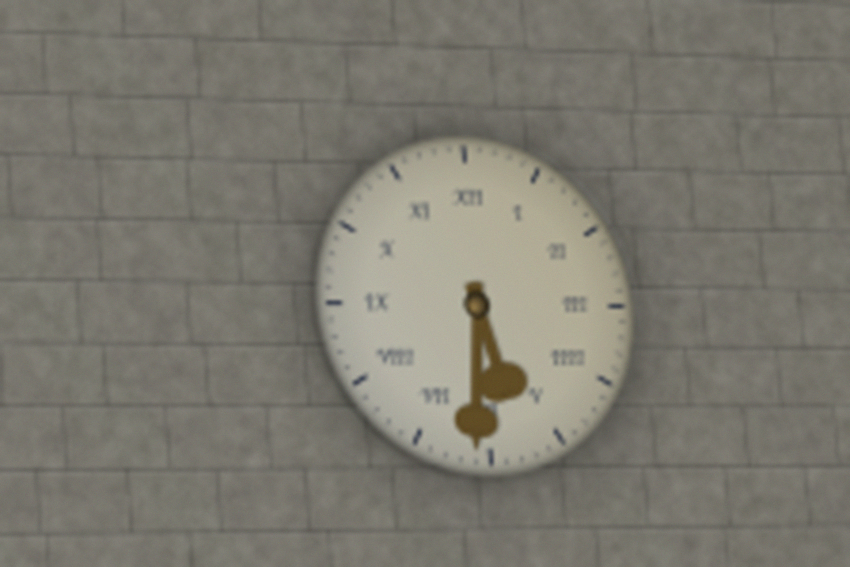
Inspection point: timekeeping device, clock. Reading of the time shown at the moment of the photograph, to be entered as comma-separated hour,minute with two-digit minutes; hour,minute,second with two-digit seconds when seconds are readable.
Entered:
5,31
